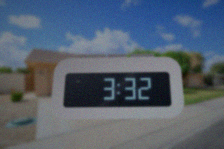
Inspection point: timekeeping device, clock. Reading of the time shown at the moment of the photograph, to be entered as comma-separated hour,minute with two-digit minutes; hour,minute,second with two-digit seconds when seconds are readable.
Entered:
3,32
